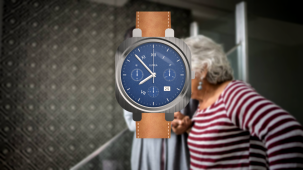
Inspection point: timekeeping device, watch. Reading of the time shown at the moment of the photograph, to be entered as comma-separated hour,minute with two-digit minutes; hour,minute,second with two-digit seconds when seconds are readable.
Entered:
7,53
